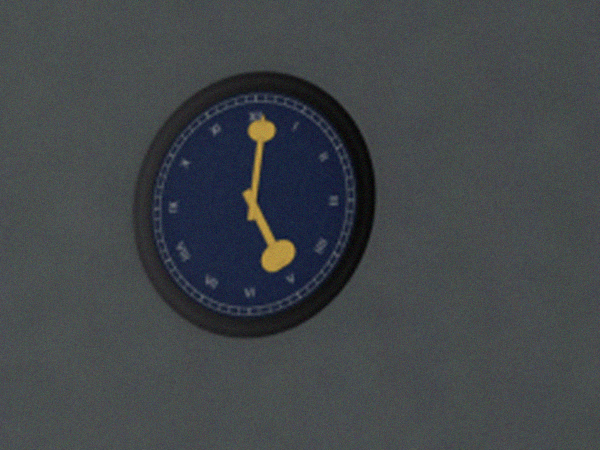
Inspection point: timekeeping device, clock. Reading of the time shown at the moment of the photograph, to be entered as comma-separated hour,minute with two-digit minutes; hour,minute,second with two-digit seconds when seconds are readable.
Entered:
5,01
